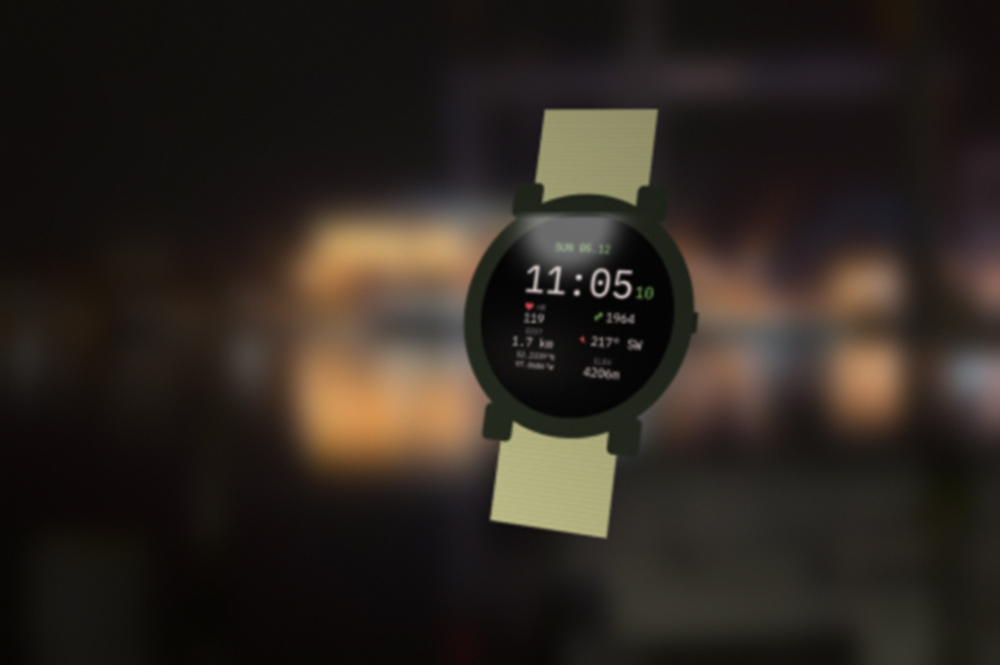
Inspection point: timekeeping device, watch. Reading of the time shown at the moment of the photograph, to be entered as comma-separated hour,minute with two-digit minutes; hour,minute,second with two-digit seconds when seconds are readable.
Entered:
11,05
